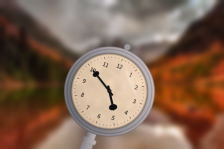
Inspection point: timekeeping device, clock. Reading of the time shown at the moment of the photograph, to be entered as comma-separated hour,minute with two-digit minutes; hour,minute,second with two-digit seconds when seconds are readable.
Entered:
4,50
